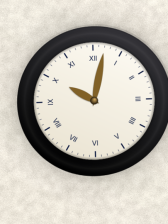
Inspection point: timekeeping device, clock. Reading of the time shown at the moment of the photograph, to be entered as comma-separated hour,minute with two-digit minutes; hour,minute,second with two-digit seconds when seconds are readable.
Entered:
10,02
